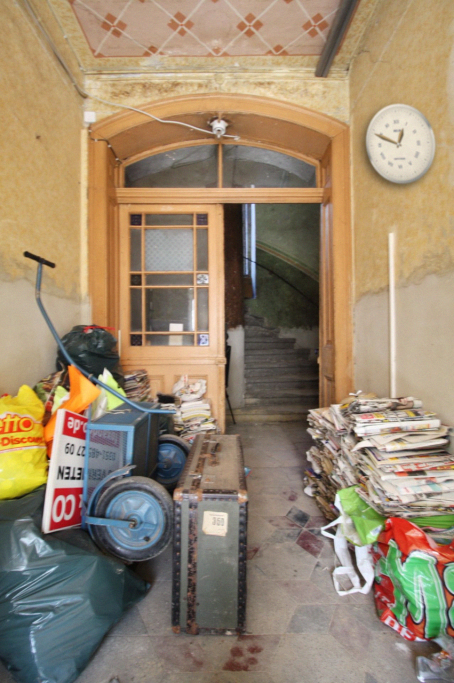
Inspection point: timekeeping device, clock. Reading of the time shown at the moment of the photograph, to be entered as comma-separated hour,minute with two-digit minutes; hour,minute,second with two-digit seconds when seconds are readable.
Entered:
12,49
